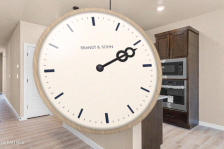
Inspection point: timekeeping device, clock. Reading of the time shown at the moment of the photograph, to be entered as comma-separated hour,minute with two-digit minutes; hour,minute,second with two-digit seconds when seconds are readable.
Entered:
2,11
